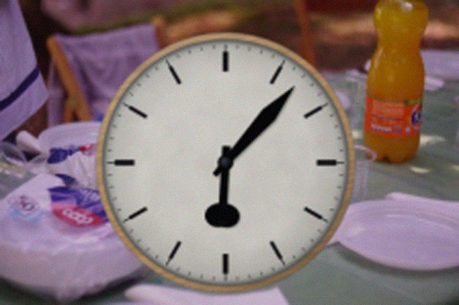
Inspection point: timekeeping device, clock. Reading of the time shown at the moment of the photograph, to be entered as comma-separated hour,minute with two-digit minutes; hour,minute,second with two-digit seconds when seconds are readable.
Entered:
6,07
